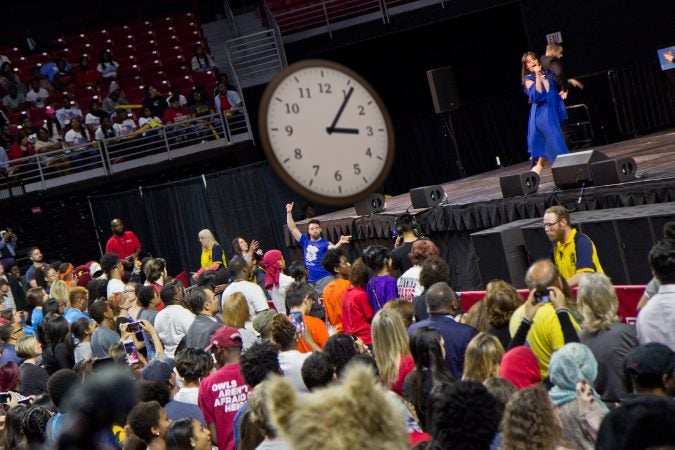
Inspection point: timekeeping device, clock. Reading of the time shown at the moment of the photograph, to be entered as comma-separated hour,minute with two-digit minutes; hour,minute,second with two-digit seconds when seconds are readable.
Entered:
3,06
